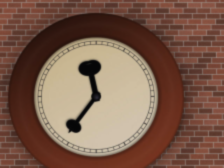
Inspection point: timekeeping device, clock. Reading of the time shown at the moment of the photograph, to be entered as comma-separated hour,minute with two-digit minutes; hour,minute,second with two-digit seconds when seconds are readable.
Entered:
11,36
